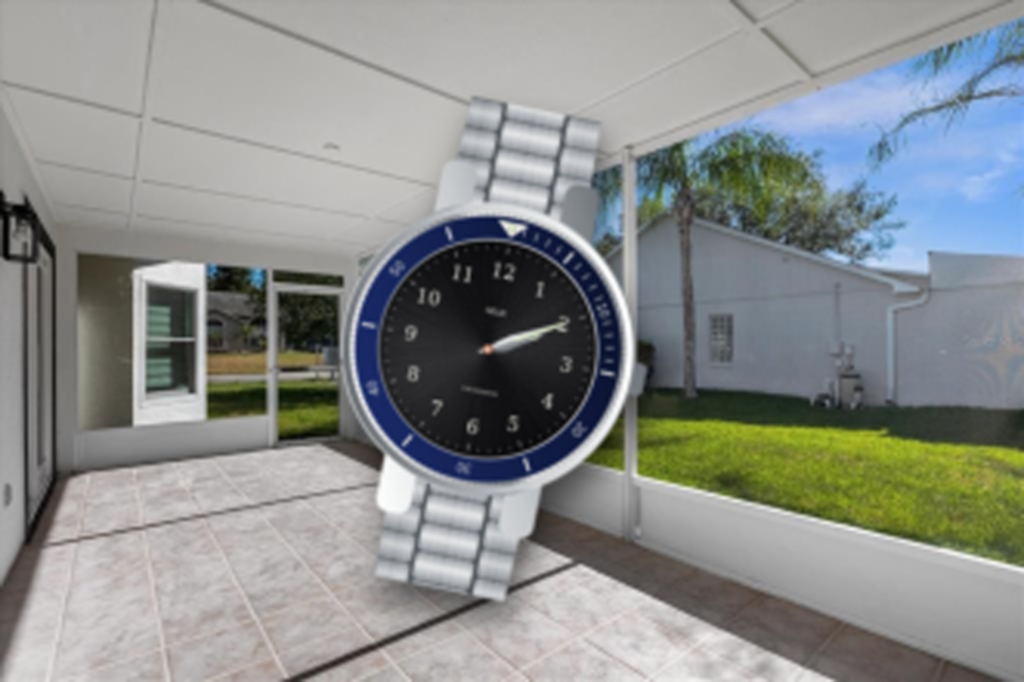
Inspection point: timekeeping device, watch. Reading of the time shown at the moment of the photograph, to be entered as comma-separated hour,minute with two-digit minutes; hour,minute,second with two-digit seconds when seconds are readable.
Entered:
2,10
